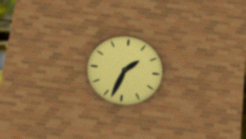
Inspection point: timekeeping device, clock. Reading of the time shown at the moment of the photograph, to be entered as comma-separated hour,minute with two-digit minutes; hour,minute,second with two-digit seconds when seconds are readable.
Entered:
1,33
